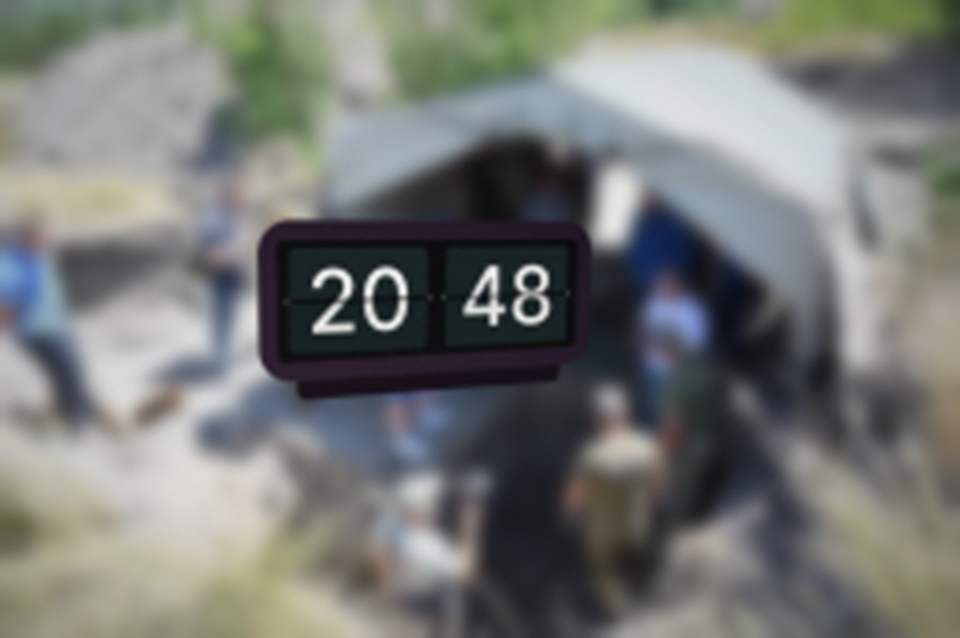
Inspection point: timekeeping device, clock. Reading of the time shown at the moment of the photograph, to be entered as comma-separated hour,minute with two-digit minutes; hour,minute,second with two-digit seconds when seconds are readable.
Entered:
20,48
